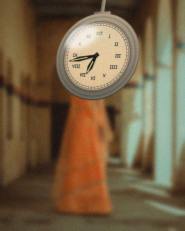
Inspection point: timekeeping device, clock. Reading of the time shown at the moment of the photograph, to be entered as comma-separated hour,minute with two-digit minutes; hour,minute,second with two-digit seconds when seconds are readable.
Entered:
6,43
